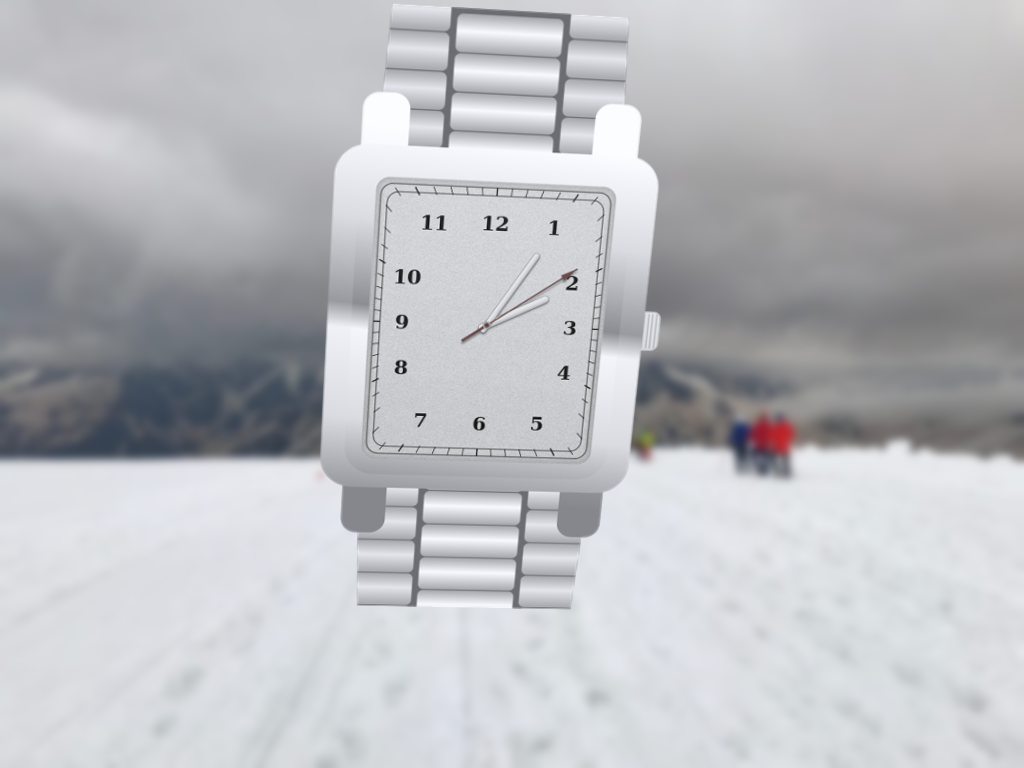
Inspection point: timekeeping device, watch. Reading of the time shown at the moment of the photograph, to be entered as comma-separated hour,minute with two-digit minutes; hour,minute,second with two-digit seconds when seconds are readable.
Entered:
2,05,09
